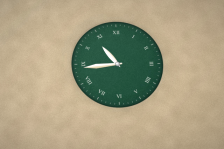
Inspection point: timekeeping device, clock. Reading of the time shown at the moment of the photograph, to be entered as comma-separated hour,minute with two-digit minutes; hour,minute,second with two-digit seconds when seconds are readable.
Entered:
10,44
